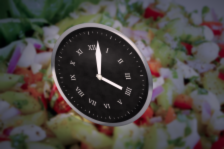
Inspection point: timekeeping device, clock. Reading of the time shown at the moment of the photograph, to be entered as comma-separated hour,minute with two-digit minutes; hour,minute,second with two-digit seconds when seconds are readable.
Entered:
4,02
